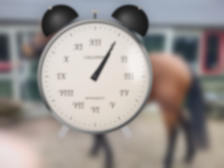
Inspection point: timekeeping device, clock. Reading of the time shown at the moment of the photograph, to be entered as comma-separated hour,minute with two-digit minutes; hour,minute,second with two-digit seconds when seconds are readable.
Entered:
1,05
